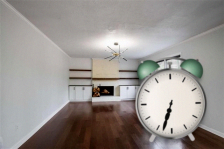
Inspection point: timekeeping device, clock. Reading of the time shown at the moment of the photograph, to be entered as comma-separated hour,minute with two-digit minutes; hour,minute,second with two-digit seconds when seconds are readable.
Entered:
6,33
